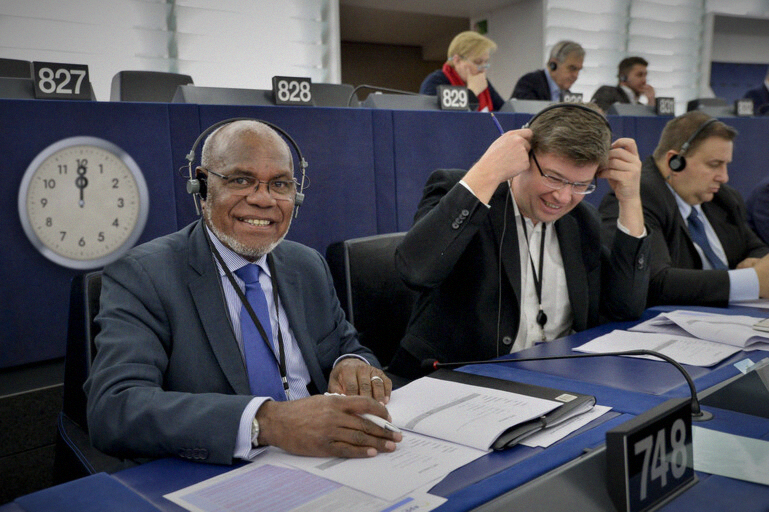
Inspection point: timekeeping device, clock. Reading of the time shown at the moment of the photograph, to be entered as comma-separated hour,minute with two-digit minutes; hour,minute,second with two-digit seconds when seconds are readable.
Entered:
12,00
